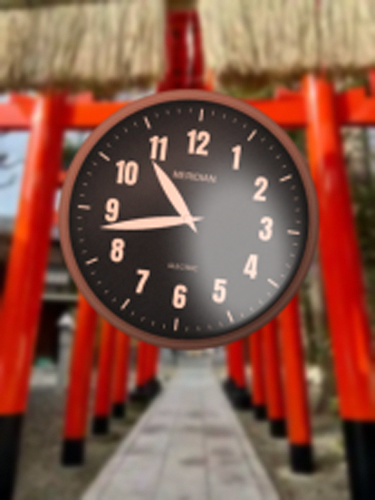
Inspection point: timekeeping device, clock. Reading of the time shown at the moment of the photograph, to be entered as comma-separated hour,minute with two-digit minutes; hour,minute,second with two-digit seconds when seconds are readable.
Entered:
10,43
